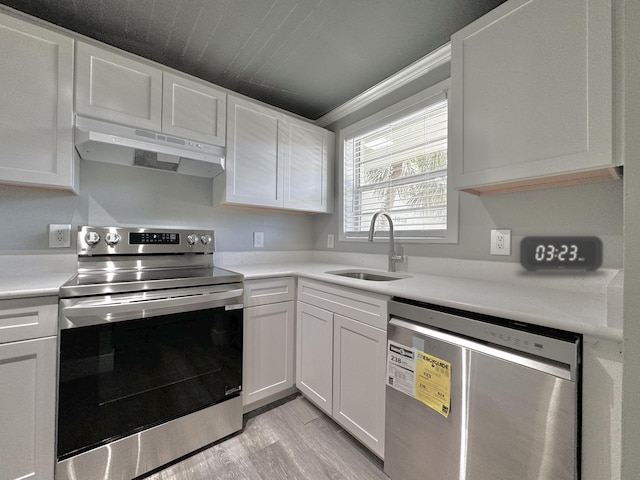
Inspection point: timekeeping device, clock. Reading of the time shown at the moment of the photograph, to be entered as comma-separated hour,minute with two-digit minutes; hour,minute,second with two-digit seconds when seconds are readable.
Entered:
3,23
